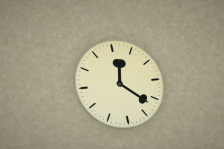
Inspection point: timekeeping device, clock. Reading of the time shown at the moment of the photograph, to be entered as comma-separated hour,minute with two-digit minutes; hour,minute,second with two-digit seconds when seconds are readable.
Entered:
12,22
